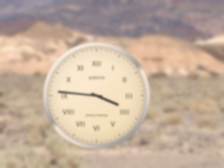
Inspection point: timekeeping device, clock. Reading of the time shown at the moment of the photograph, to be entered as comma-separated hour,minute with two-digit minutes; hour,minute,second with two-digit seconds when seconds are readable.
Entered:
3,46
